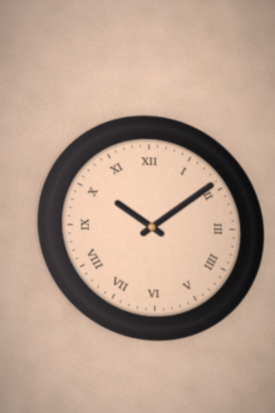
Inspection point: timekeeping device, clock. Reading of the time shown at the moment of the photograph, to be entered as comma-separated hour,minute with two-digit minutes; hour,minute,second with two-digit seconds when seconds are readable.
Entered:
10,09
